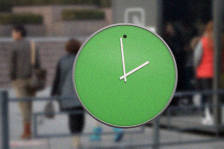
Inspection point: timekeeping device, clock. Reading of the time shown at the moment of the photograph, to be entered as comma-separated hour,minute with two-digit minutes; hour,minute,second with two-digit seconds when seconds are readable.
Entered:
1,59
